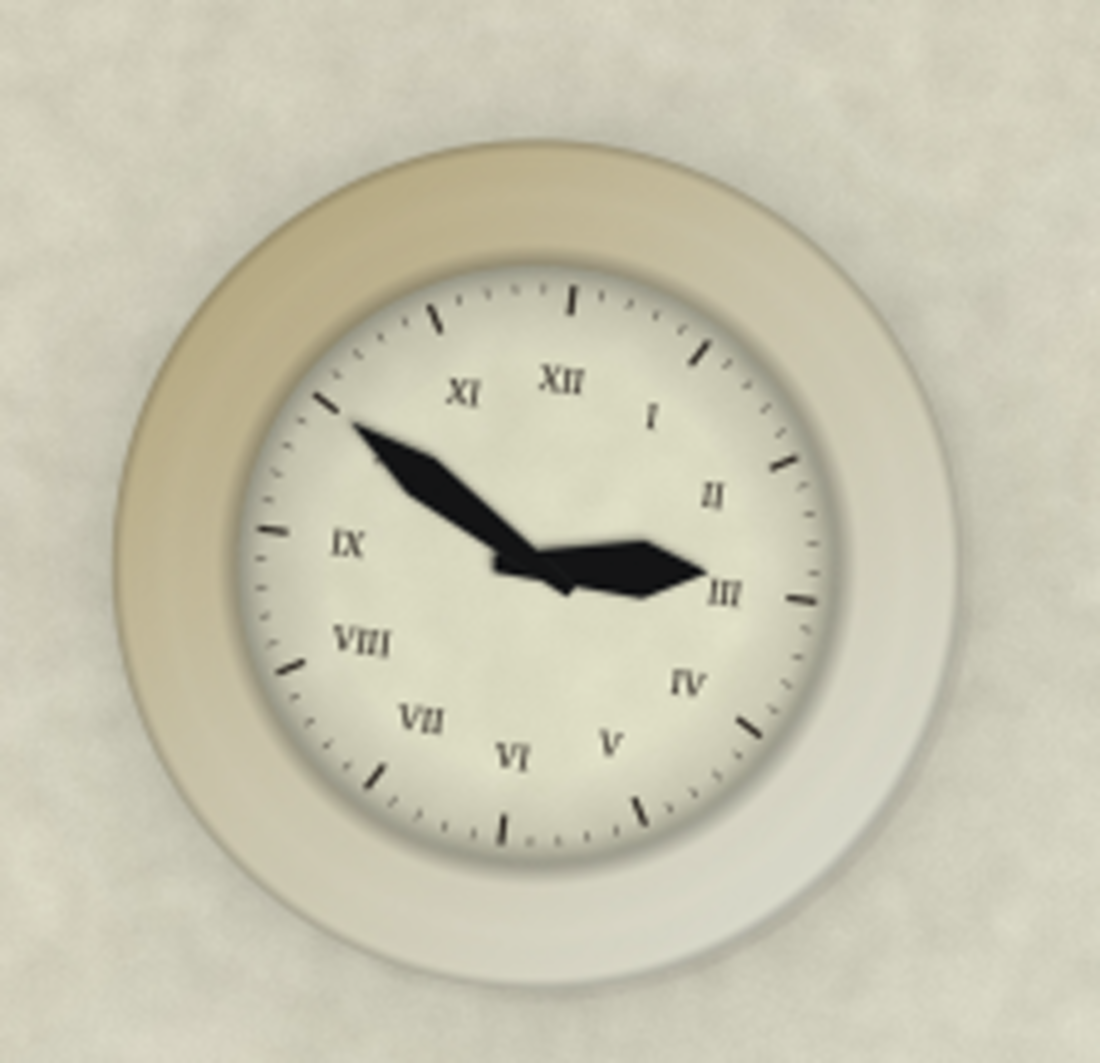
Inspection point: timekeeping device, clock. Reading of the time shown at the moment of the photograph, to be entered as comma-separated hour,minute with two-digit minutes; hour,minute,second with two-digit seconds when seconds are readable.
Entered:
2,50
